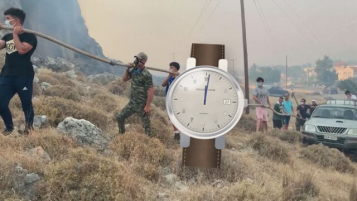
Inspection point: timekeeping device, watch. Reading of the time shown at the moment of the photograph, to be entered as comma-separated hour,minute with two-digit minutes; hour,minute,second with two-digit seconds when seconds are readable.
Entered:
12,01
